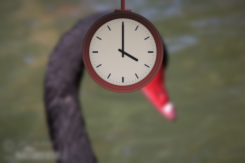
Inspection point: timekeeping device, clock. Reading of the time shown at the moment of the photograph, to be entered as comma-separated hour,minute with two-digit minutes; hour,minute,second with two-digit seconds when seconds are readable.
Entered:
4,00
